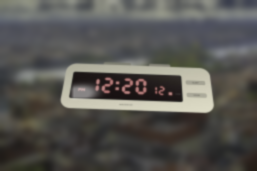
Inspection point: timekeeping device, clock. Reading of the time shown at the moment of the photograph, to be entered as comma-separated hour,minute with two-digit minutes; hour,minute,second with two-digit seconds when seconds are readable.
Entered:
12,20
